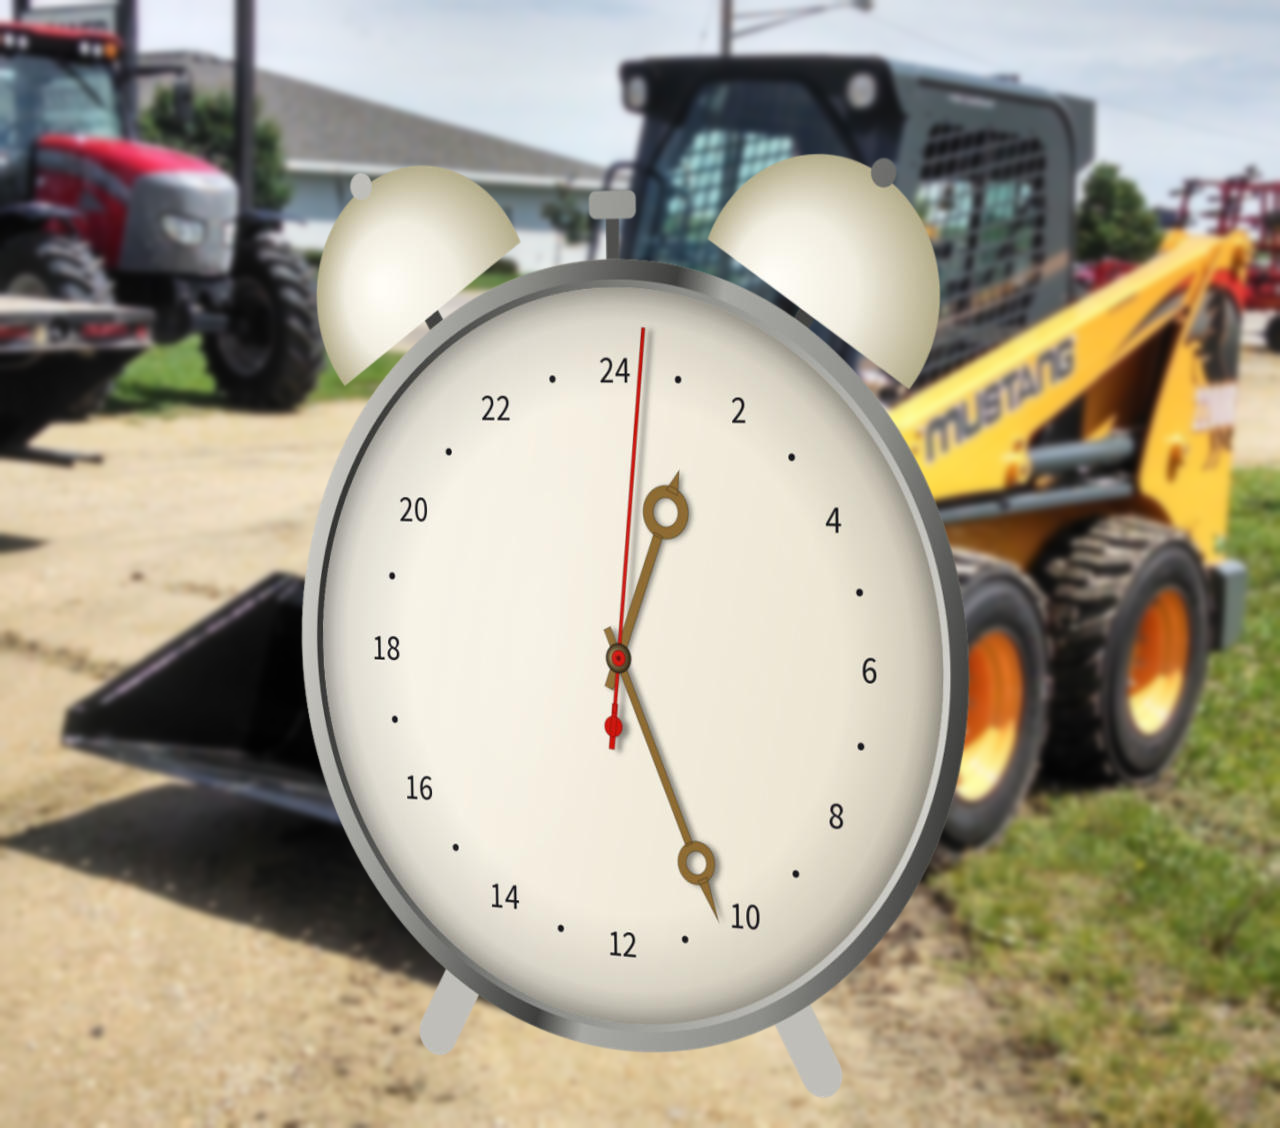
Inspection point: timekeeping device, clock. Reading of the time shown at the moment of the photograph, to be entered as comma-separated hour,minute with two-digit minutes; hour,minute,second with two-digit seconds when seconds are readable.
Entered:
1,26,01
